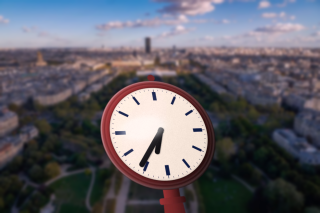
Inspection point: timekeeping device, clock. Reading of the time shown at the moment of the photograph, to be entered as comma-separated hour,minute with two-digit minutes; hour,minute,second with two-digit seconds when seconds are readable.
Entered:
6,36
